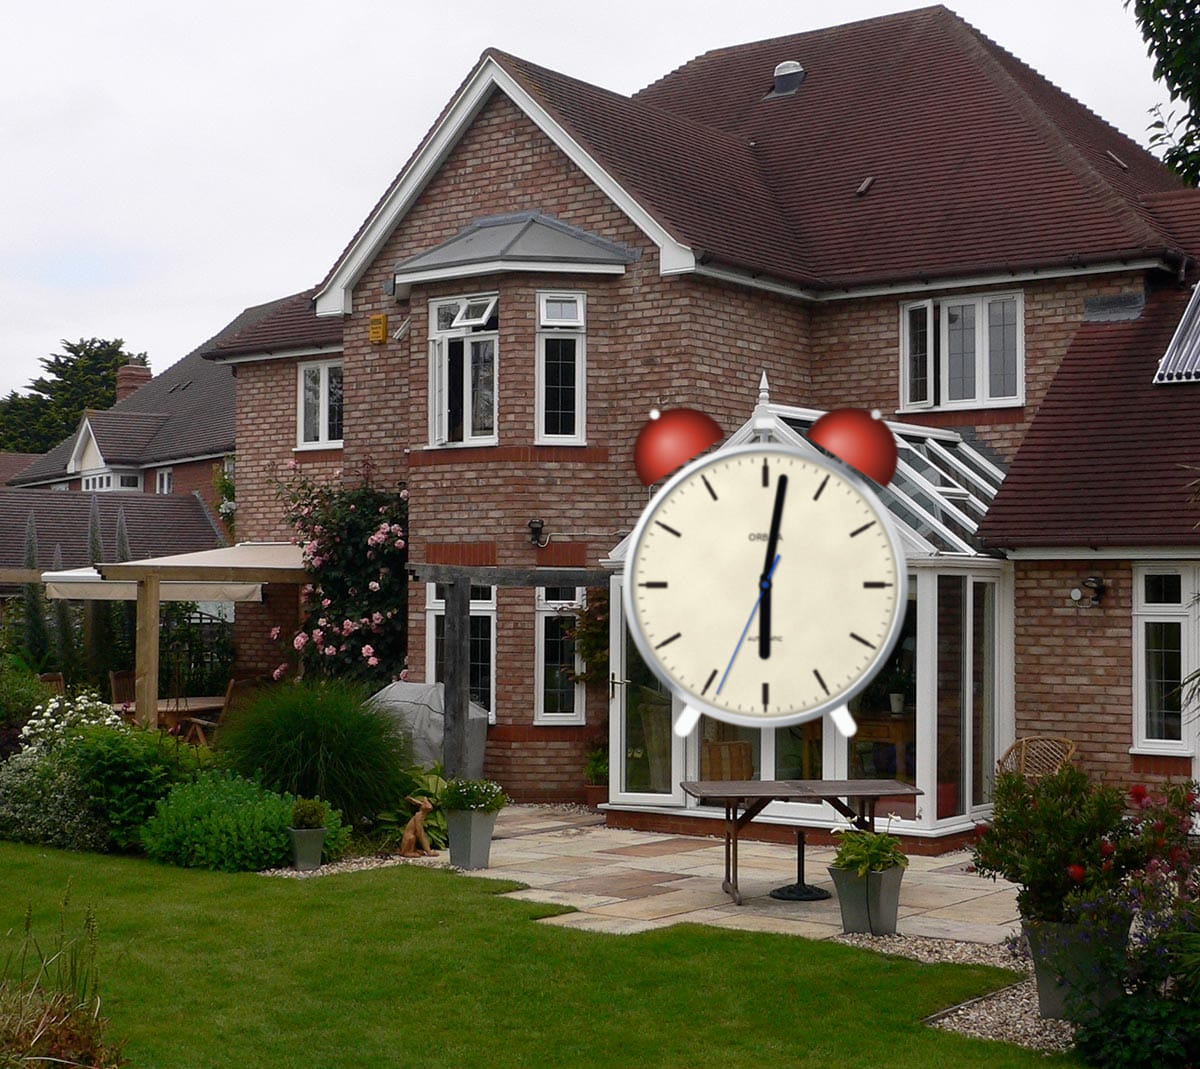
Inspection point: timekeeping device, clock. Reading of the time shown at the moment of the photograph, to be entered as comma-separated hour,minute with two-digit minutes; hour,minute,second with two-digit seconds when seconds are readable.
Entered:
6,01,34
